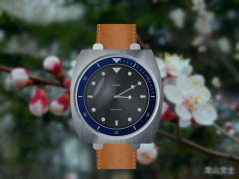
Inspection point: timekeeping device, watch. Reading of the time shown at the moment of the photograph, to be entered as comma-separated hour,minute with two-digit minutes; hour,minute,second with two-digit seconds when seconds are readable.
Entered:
3,10
